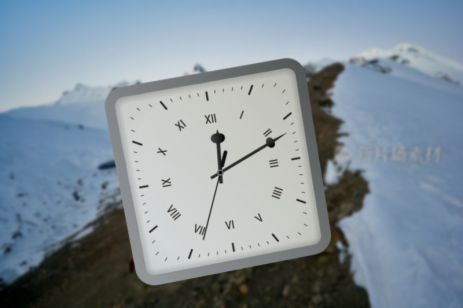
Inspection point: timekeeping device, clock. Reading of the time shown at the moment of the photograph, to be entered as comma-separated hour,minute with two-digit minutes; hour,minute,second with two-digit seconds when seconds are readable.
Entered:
12,11,34
